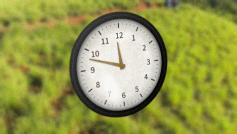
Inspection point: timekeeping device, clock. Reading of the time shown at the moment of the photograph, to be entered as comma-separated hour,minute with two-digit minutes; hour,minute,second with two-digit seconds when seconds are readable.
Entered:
11,48
